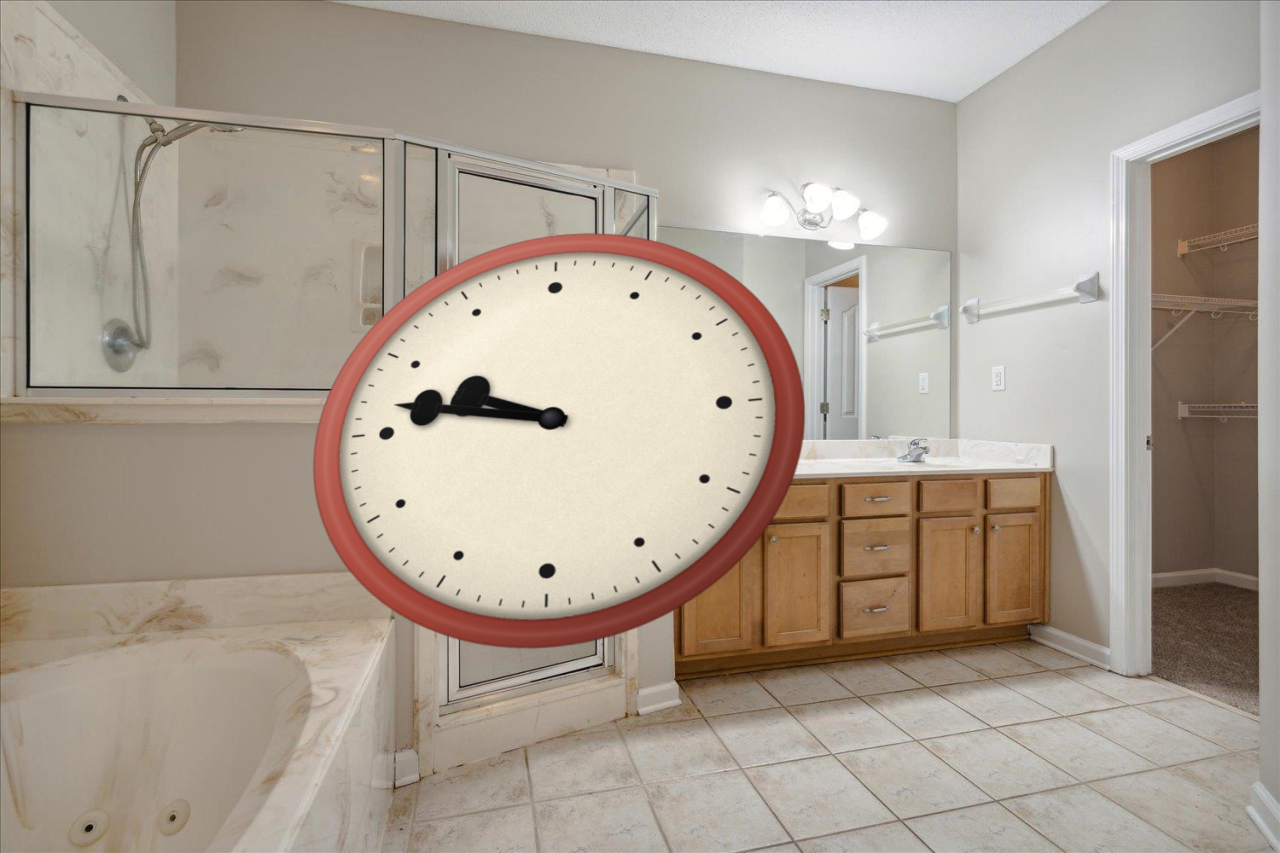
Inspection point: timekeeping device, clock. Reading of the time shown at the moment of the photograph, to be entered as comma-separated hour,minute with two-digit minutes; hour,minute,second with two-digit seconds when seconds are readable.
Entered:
9,47
